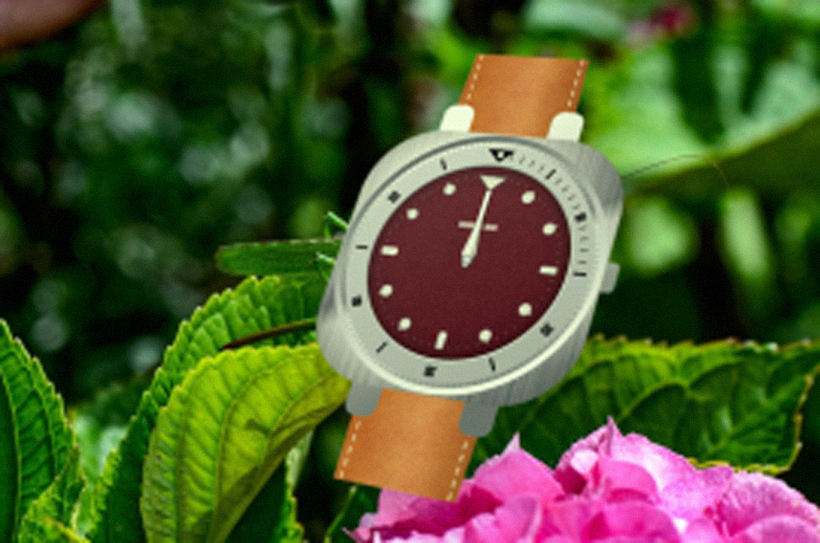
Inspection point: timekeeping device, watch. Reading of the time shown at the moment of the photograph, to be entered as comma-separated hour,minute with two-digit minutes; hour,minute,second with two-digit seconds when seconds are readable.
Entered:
12,00
